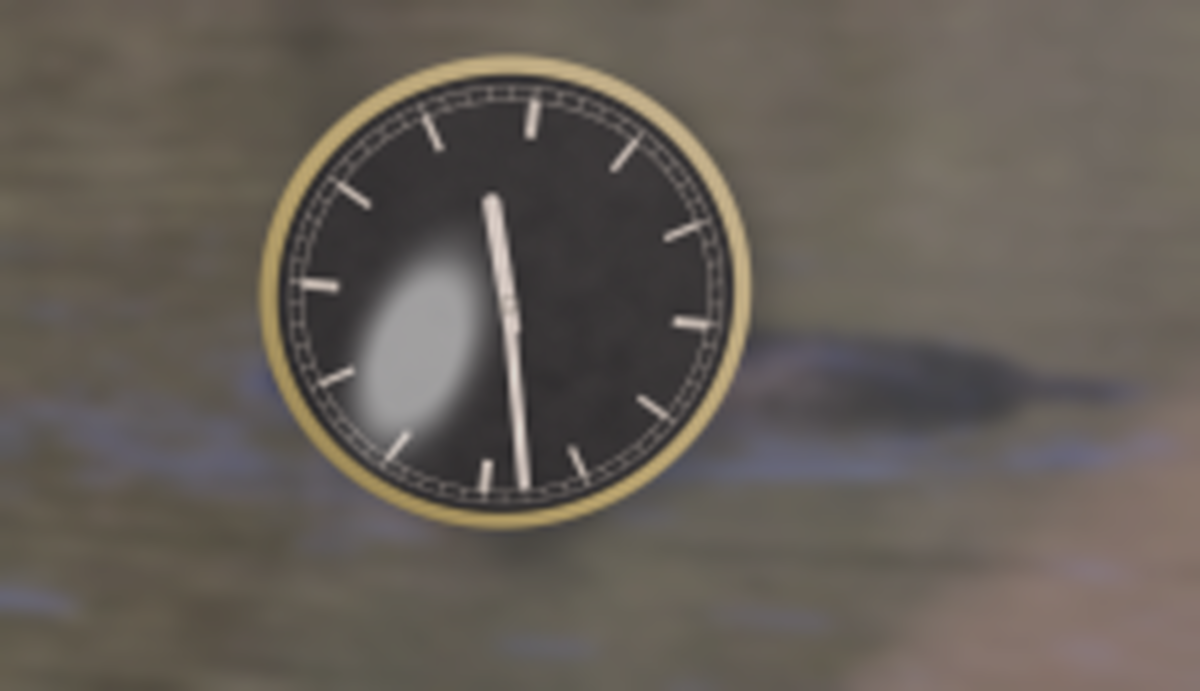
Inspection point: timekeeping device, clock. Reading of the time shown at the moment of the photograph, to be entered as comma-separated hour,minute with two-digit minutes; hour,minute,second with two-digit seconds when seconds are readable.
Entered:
11,28
